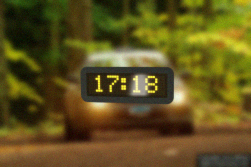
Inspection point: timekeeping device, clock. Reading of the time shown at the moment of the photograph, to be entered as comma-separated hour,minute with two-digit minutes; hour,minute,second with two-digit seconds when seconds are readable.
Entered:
17,18
